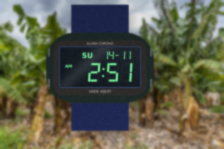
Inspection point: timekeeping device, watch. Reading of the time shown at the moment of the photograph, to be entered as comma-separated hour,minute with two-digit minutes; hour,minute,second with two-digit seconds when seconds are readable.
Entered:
2,51
